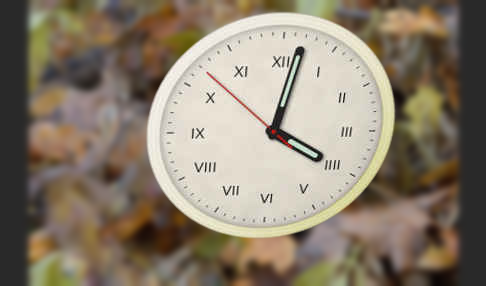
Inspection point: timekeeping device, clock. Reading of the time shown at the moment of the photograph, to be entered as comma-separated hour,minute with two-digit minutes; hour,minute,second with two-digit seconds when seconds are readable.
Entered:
4,01,52
